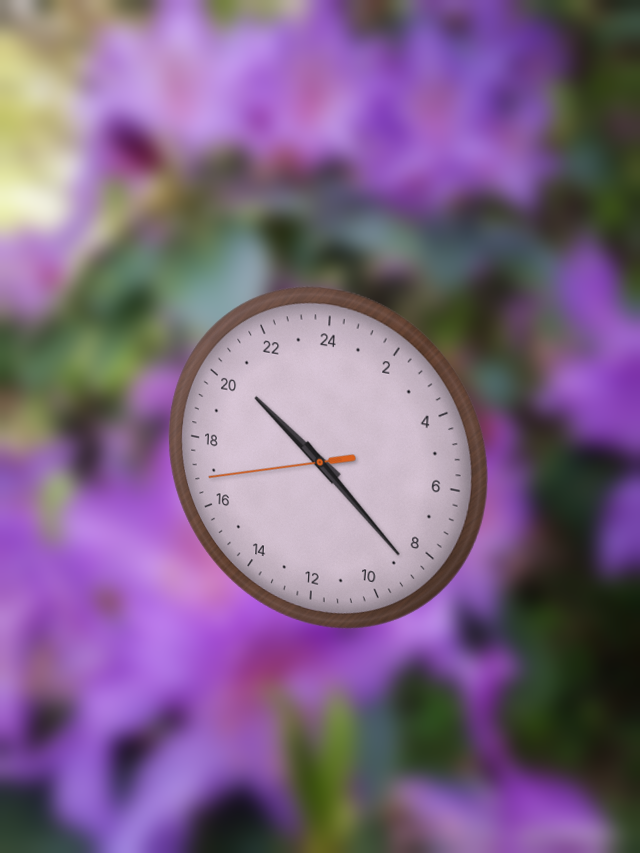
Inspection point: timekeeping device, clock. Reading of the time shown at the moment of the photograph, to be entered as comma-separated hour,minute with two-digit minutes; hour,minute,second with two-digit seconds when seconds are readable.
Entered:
20,21,42
